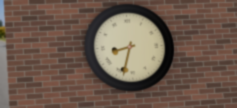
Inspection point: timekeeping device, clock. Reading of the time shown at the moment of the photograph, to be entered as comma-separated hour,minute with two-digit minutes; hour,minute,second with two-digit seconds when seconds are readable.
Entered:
8,33
